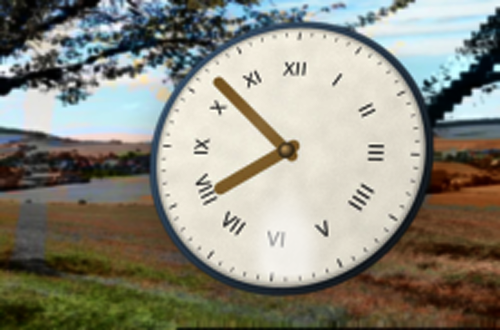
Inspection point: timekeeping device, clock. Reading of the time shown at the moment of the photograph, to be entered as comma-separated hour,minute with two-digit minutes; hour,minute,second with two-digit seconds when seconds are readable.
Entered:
7,52
